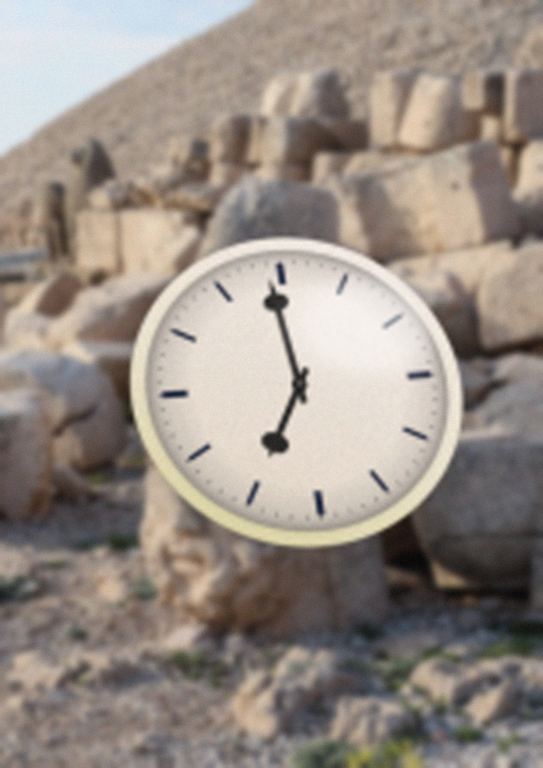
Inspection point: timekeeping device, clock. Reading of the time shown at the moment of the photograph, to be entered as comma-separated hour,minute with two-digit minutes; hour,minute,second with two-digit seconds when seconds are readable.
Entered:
6,59
